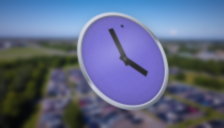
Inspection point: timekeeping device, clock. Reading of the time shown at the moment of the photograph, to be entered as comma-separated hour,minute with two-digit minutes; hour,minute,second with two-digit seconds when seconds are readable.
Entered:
3,56
